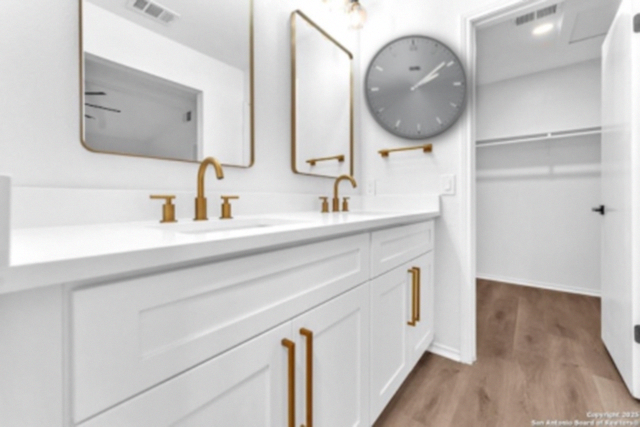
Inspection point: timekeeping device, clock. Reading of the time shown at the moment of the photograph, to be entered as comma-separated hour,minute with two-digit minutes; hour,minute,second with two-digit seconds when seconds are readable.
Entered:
2,09
